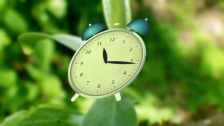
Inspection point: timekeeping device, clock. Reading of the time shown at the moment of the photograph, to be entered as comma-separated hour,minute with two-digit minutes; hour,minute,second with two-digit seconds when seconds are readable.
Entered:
11,16
